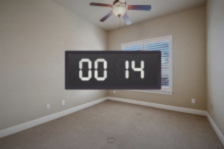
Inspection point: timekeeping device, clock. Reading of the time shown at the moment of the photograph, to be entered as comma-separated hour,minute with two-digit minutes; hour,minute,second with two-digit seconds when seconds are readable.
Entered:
0,14
